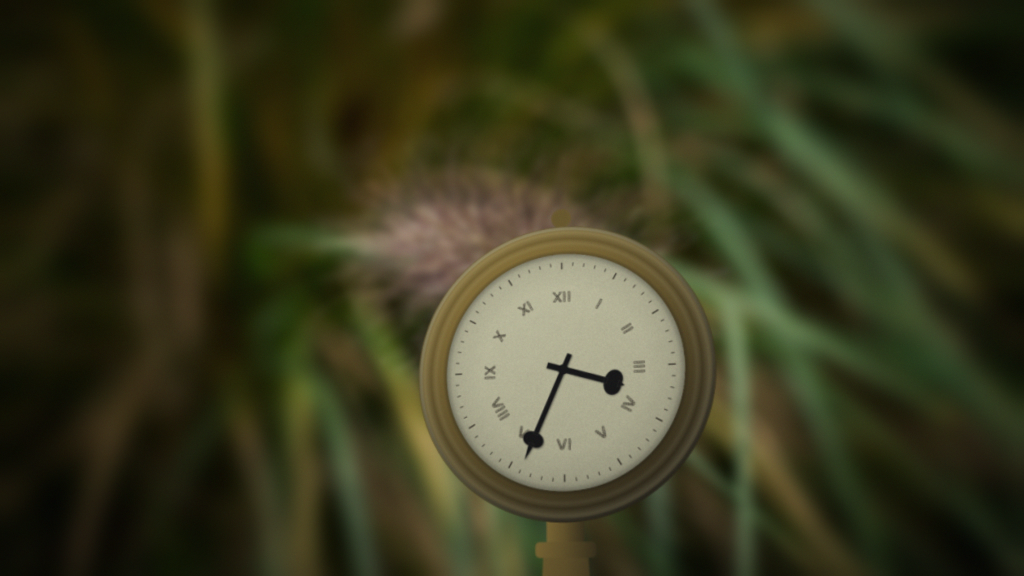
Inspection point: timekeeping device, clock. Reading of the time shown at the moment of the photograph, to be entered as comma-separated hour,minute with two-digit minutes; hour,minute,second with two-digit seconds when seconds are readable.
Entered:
3,34
